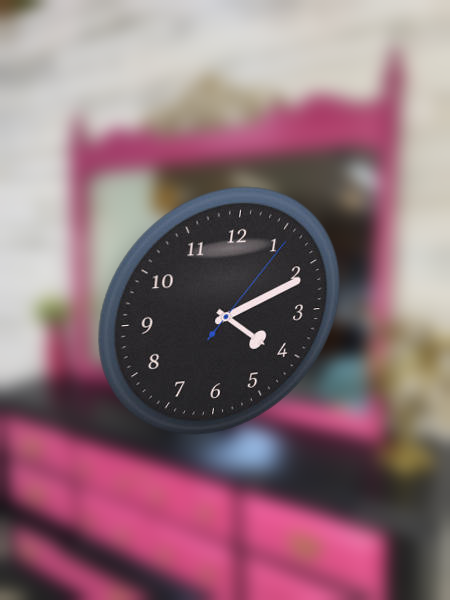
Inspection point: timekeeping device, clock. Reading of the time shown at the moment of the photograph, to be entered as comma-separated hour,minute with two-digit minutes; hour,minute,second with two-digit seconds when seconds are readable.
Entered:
4,11,06
